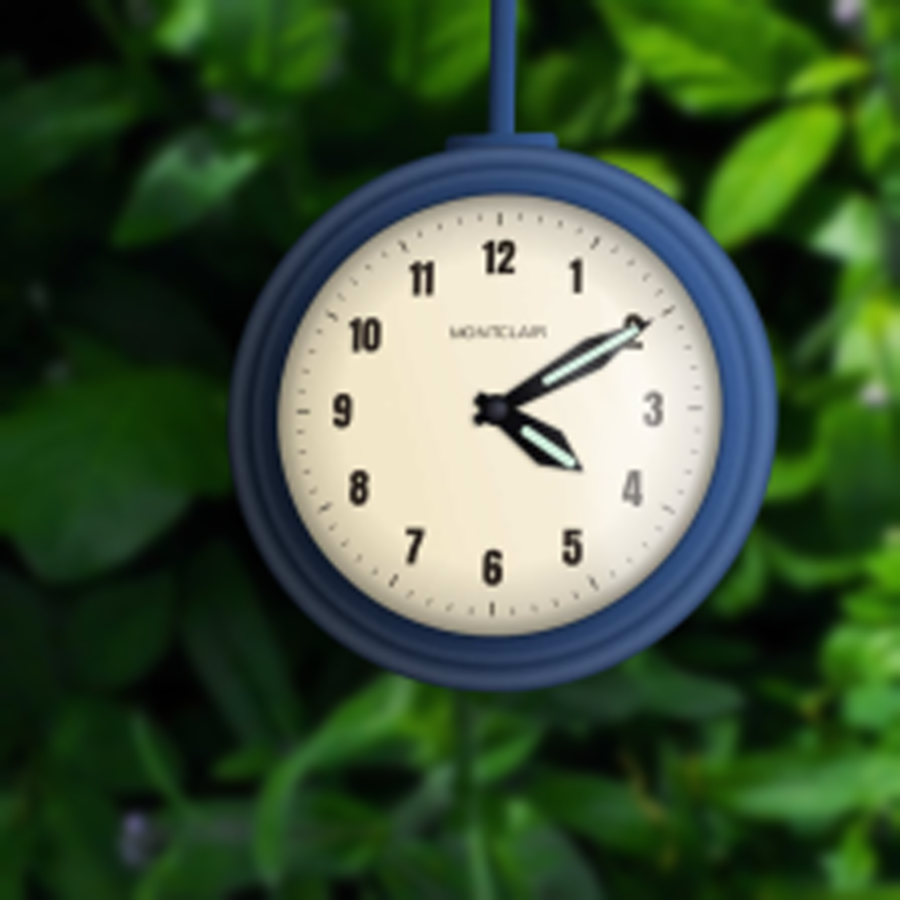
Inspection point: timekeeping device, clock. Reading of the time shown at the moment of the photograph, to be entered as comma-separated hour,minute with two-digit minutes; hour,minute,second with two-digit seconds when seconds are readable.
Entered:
4,10
